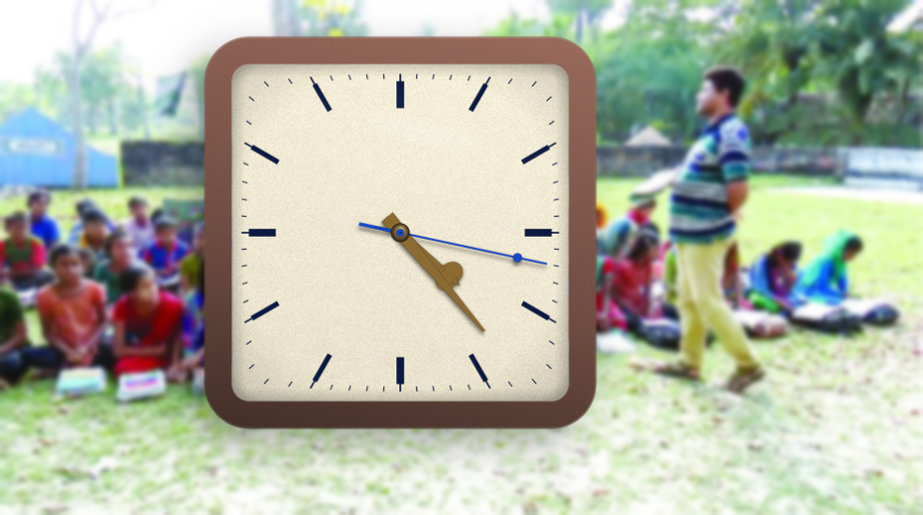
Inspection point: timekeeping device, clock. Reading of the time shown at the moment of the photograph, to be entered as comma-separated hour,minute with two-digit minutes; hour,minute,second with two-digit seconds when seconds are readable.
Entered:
4,23,17
